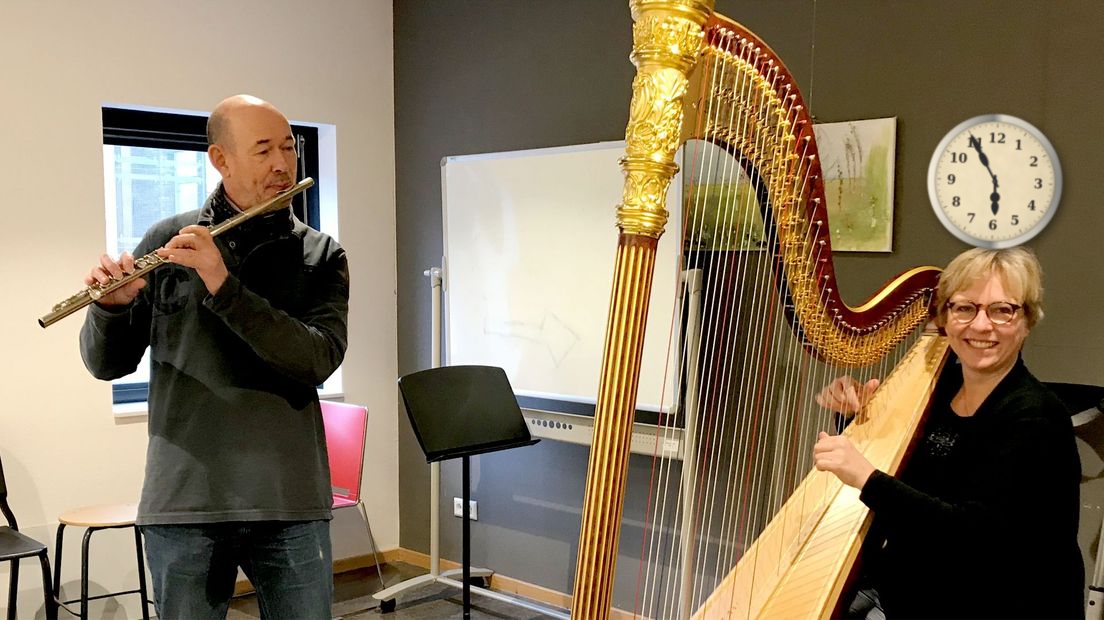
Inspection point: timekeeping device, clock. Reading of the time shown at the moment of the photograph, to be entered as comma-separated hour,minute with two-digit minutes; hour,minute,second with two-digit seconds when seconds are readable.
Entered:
5,55
